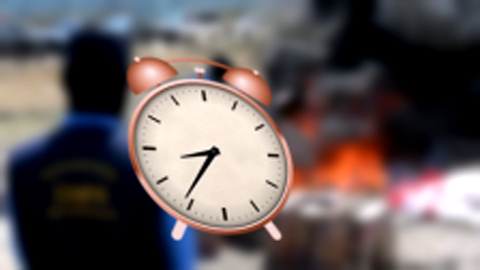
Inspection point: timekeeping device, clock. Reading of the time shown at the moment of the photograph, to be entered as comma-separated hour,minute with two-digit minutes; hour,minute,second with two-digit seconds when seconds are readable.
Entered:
8,36
